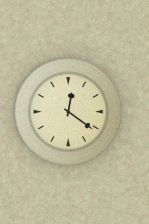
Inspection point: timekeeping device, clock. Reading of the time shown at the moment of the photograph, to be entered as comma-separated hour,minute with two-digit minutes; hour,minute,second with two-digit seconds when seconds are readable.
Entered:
12,21
